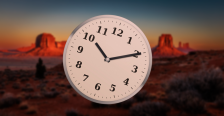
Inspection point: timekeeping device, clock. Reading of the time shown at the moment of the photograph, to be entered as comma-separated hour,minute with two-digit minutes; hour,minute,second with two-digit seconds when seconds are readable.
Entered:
10,10
